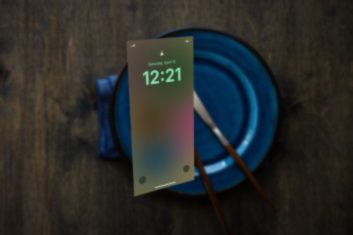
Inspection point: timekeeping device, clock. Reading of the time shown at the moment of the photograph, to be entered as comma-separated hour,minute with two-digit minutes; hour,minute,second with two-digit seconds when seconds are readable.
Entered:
12,21
